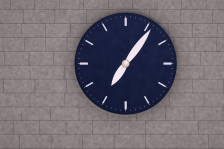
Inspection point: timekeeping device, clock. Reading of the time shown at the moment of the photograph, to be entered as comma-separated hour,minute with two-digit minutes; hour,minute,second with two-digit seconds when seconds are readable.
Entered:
7,06
